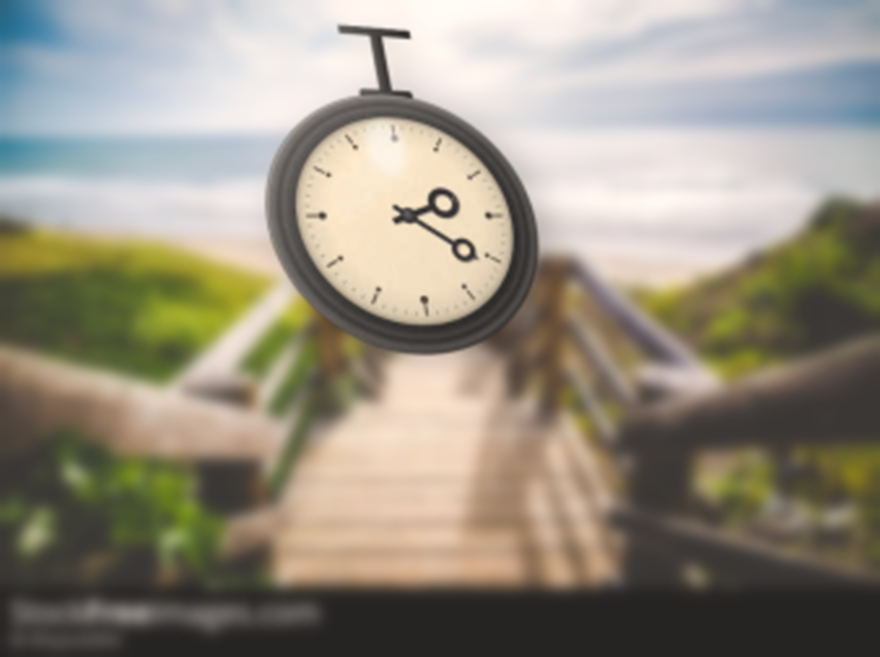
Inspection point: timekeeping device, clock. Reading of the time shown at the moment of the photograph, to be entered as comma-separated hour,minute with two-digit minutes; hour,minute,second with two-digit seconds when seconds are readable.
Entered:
2,21
